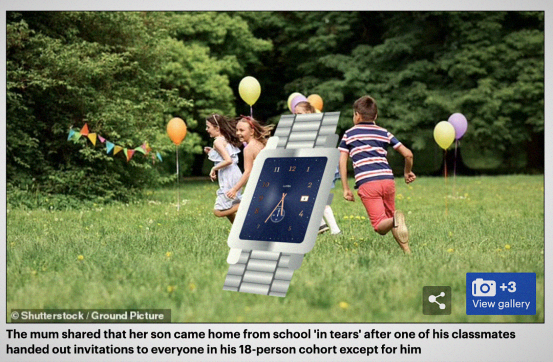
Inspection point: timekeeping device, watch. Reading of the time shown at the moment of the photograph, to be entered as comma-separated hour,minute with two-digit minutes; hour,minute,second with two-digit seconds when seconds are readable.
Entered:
5,34
